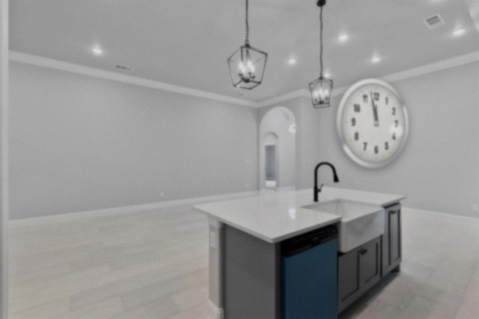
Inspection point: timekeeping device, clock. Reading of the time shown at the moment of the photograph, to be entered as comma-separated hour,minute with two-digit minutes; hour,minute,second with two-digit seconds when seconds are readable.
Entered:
11,58
